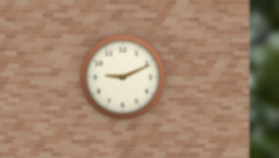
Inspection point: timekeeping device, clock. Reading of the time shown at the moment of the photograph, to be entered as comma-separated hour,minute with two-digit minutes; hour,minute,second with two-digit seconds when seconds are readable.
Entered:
9,11
